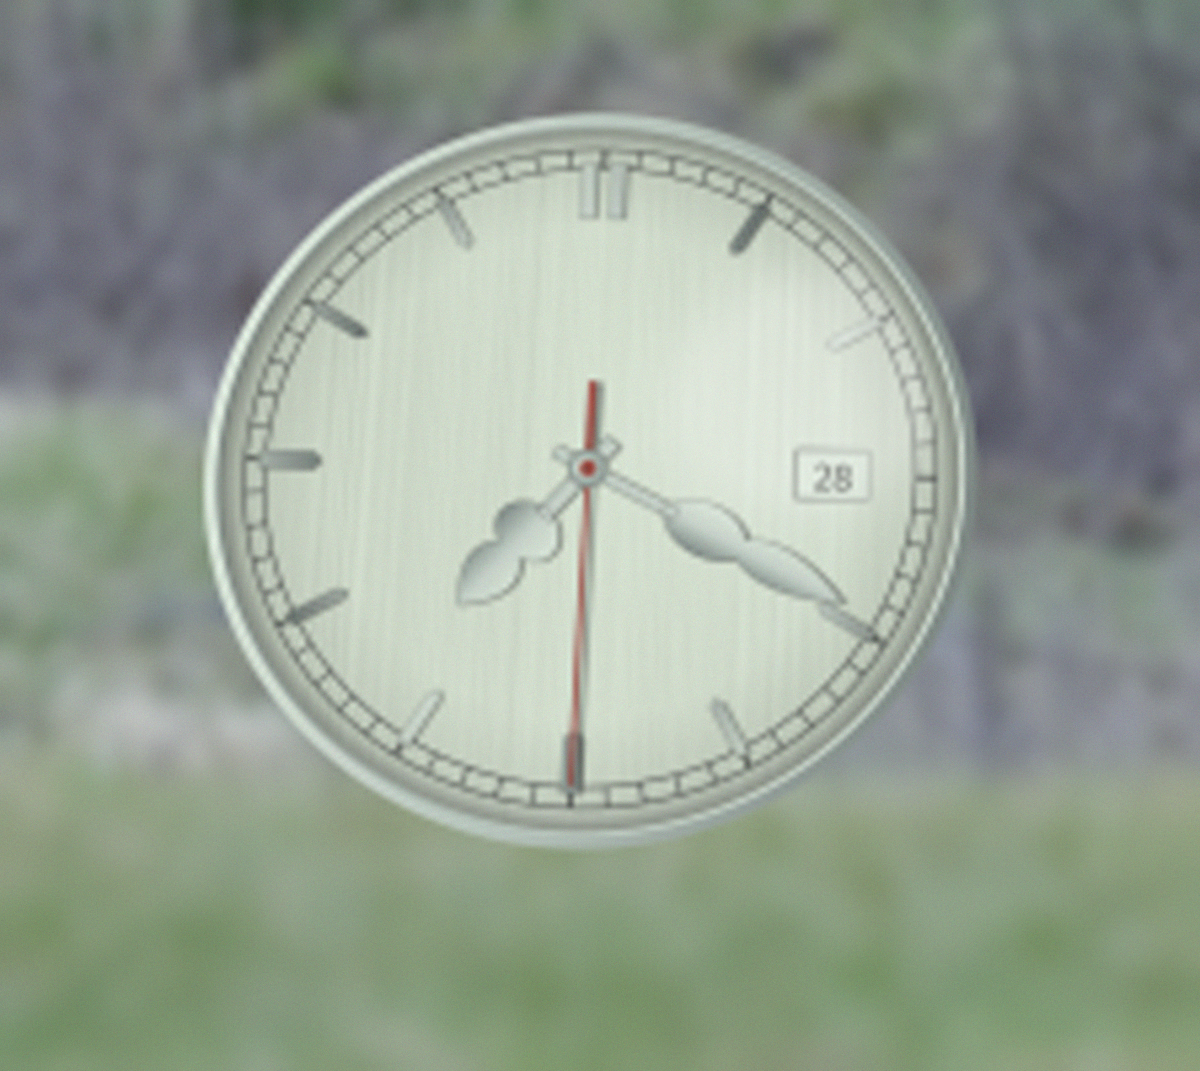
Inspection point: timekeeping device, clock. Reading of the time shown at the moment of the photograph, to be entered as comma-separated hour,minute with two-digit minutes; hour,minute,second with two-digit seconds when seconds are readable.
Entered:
7,19,30
